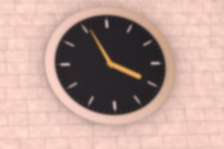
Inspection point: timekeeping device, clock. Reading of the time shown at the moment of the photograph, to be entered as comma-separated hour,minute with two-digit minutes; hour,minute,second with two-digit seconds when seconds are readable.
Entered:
3,56
